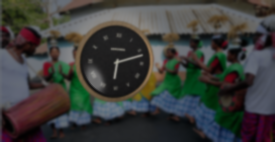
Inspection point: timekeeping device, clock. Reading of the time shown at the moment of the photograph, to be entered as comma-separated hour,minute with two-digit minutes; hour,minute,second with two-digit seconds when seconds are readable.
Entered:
6,12
